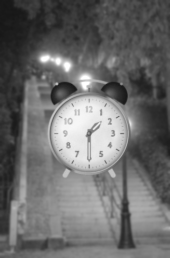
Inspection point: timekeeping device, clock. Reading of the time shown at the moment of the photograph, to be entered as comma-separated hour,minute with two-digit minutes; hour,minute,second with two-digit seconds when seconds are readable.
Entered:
1,30
